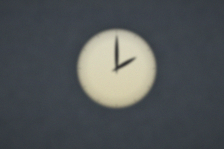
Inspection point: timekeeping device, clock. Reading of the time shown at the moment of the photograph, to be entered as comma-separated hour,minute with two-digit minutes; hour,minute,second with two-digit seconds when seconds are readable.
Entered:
2,00
